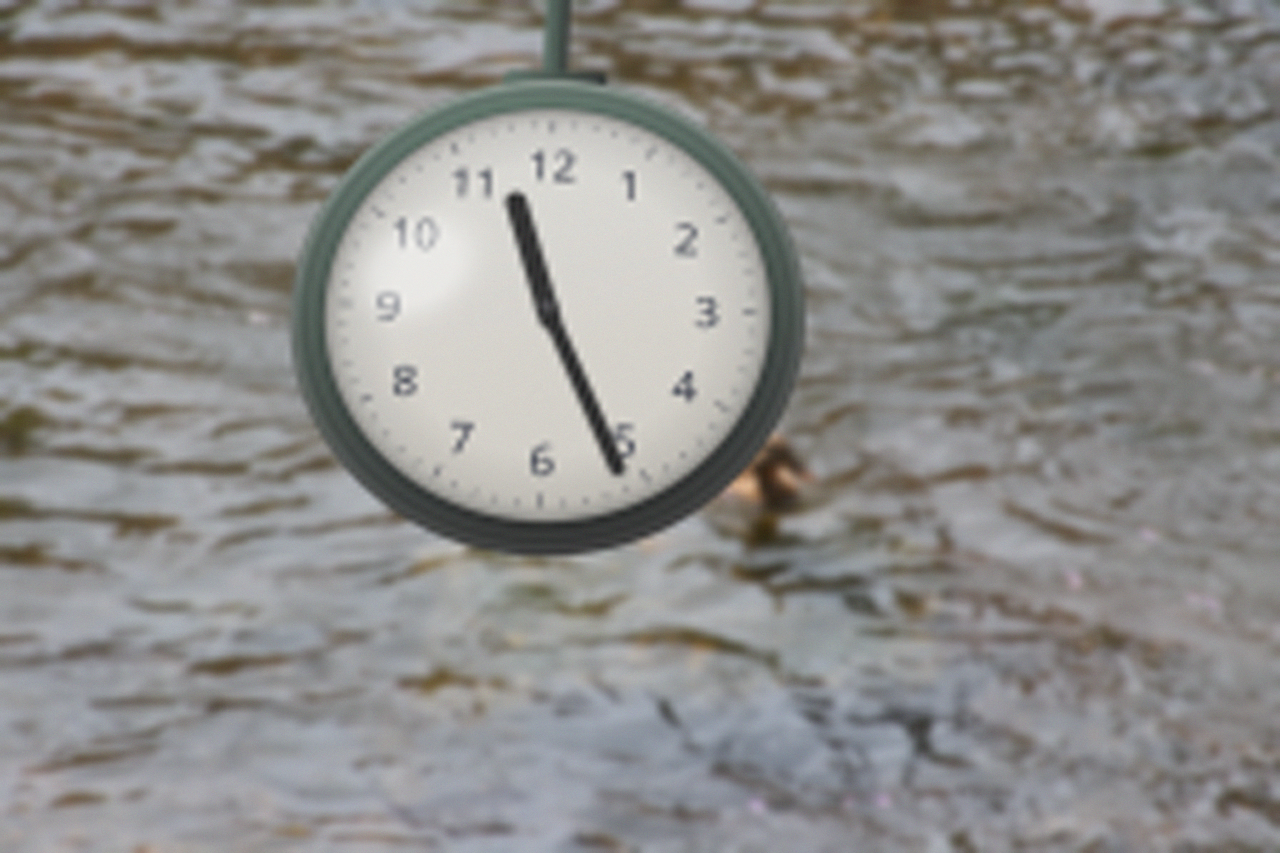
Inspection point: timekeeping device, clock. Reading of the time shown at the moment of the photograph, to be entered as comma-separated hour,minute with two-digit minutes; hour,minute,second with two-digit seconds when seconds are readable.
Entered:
11,26
